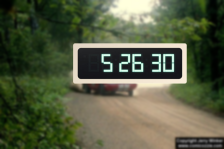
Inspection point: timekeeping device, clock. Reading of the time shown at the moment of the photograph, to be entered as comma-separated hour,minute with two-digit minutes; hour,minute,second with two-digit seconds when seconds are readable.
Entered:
5,26,30
